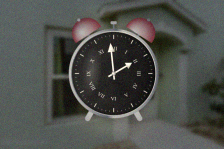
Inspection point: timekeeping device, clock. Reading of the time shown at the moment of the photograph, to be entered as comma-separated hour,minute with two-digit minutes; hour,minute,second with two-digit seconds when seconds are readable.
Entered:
1,59
